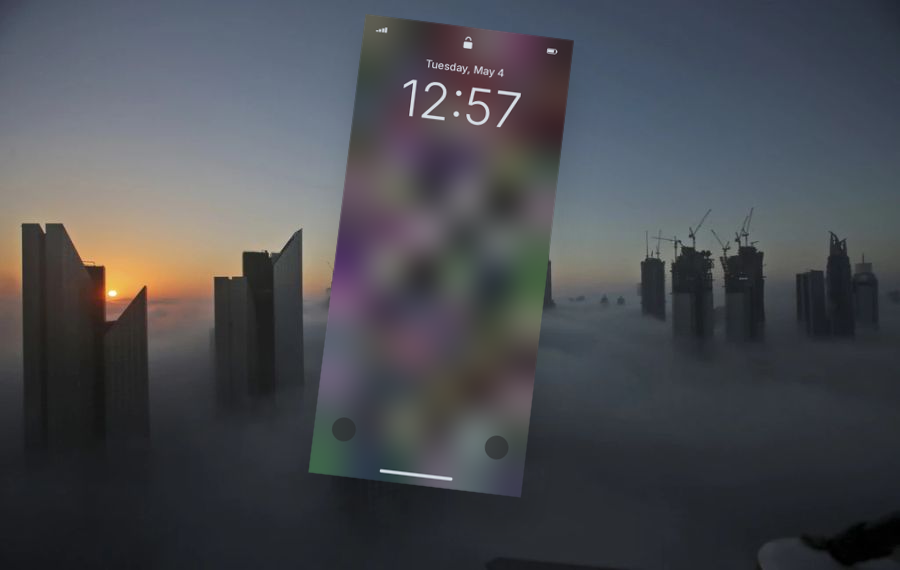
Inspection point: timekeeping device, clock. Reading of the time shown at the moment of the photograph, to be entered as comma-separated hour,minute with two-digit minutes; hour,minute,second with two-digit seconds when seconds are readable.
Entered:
12,57
